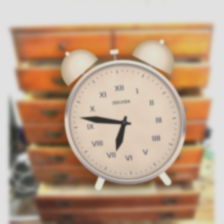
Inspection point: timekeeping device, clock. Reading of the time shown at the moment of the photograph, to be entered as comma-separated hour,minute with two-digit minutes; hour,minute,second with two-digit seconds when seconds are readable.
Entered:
6,47
